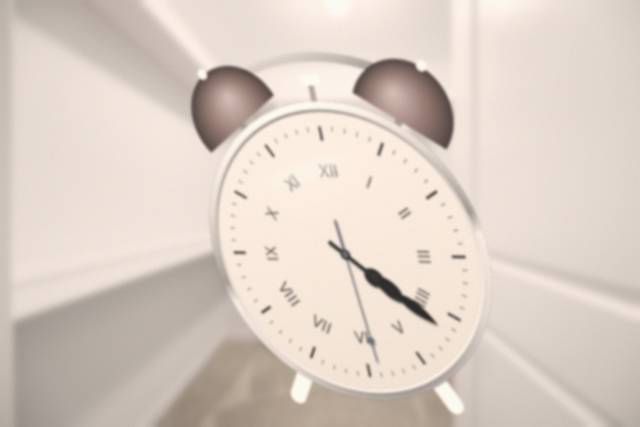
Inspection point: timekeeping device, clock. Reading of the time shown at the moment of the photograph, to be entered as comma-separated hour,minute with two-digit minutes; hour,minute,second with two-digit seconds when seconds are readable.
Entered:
4,21,29
